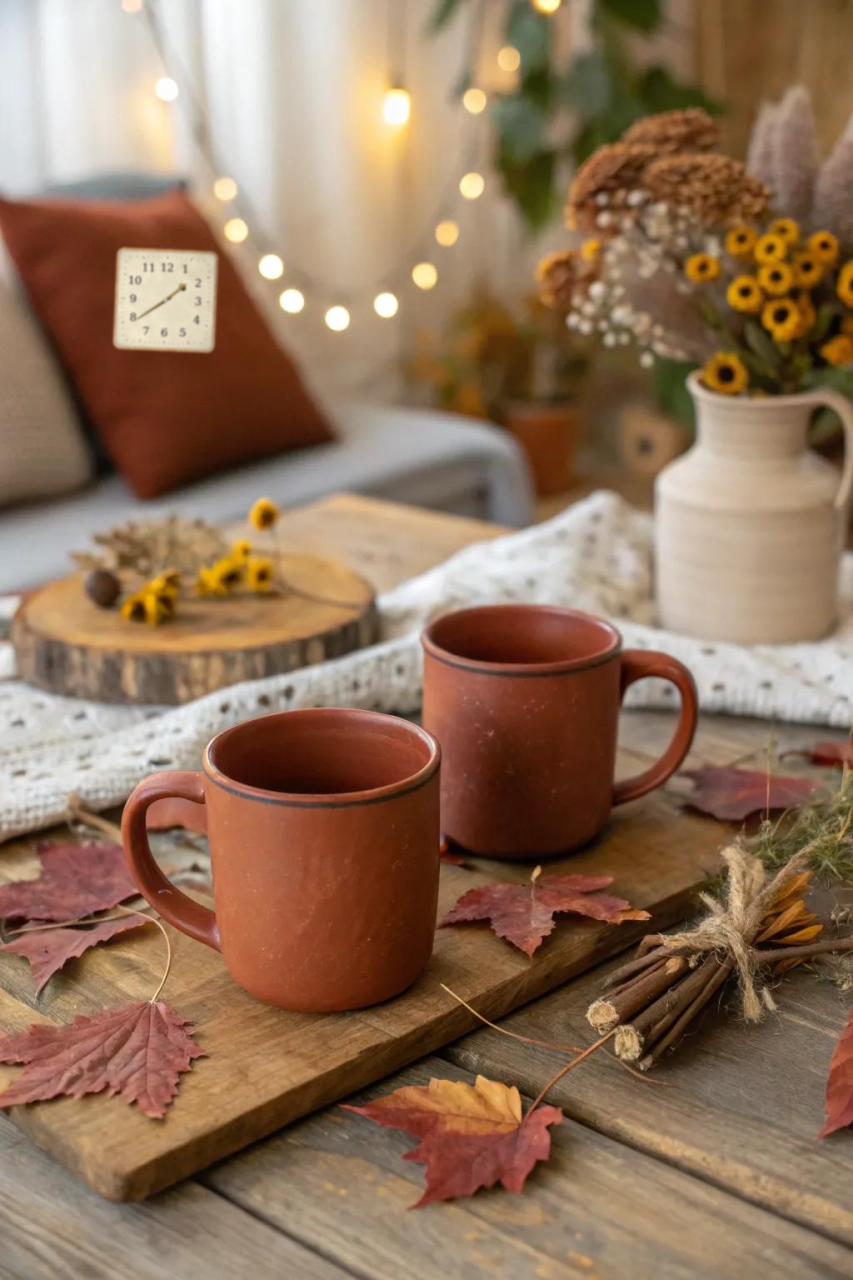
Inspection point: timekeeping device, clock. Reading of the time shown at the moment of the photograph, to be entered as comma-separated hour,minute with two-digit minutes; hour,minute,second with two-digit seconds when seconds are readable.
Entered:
1,39
